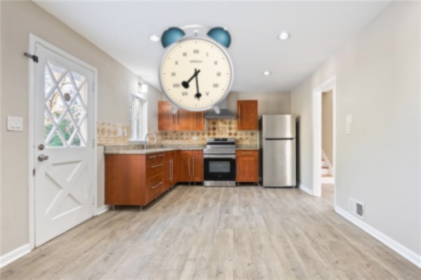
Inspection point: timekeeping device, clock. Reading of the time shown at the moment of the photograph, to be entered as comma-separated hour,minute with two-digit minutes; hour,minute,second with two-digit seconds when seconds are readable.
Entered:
7,29
